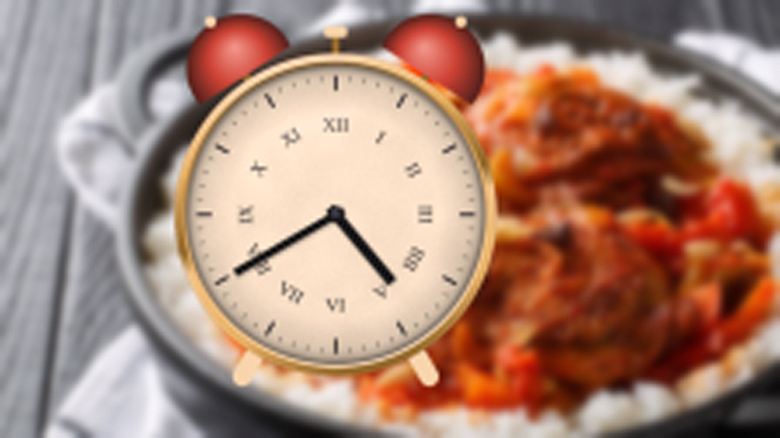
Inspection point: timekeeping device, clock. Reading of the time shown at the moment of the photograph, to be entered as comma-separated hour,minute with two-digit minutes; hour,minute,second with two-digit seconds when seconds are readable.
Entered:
4,40
